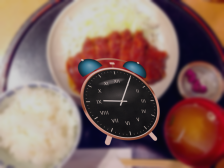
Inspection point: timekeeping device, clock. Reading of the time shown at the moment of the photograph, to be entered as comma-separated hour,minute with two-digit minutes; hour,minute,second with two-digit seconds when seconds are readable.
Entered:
9,05
